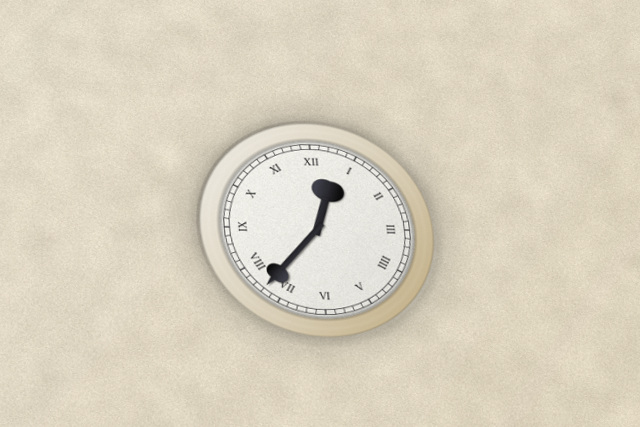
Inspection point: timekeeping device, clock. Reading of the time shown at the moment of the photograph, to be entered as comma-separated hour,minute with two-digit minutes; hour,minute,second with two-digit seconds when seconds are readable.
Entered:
12,37
